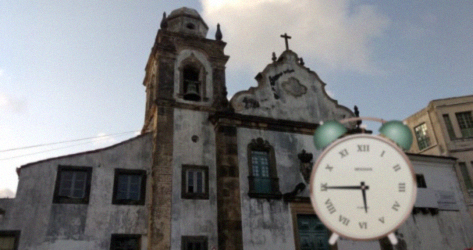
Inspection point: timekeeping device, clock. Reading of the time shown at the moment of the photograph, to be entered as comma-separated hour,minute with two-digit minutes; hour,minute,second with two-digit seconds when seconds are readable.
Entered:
5,45
